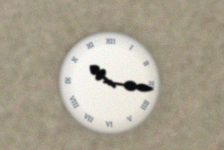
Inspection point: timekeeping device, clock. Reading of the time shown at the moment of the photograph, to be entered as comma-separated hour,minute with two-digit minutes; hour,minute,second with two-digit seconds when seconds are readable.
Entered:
10,16
